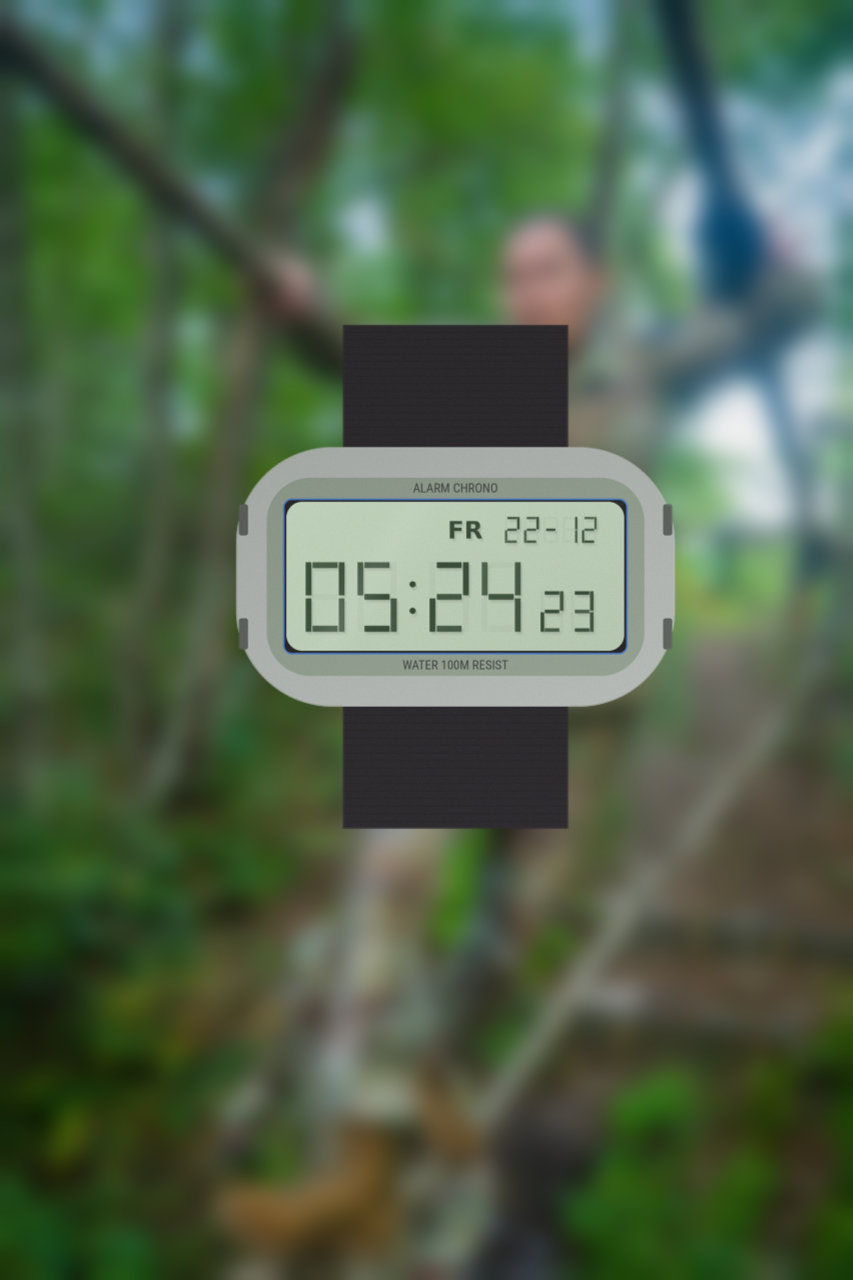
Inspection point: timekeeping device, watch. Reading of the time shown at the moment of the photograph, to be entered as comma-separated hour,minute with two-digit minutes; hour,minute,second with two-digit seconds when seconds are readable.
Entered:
5,24,23
